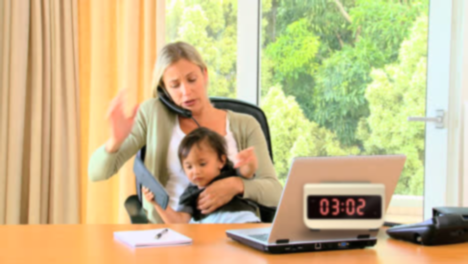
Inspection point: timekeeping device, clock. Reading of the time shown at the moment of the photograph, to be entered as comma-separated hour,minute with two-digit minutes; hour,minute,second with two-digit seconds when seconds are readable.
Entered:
3,02
